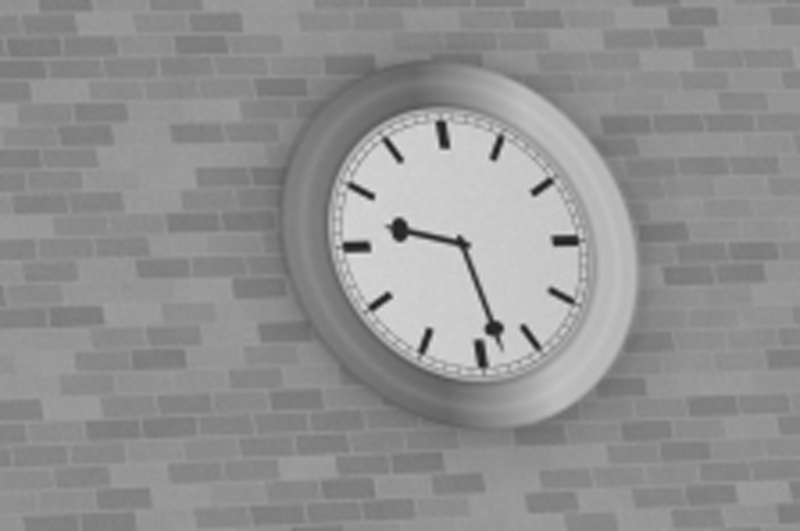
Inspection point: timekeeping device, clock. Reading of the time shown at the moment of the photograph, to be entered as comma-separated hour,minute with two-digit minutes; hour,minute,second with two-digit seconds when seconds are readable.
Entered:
9,28
